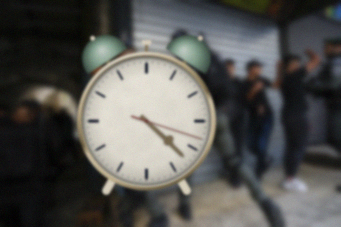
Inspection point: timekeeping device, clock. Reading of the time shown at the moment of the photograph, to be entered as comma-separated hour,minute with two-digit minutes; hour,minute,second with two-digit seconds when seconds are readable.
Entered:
4,22,18
